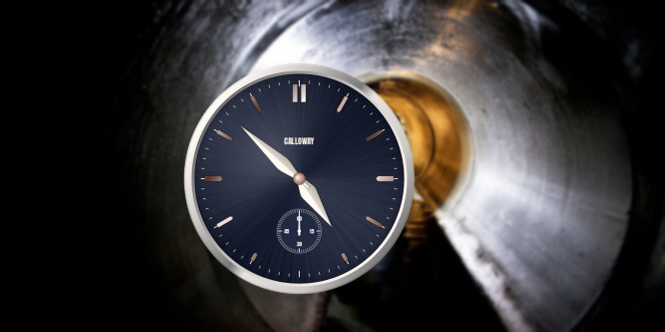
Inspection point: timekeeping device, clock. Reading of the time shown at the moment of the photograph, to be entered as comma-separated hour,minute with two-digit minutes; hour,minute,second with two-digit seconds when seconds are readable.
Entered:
4,52
